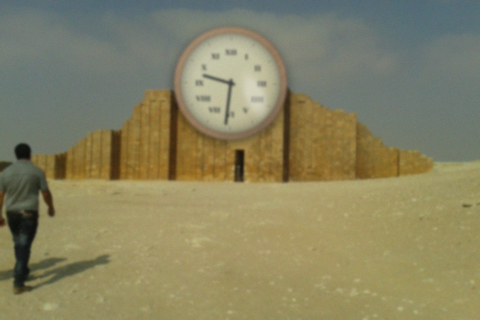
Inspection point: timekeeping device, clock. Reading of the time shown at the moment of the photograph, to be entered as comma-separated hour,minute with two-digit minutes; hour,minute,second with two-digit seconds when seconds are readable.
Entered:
9,31
